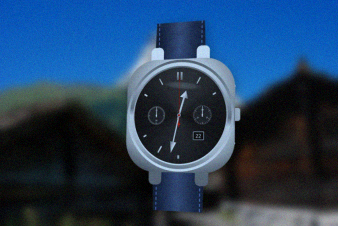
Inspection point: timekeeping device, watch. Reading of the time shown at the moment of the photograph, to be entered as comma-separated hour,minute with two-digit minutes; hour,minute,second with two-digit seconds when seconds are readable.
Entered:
12,32
